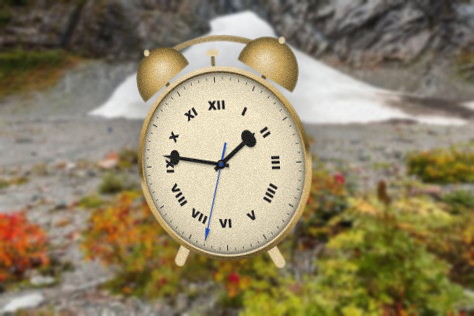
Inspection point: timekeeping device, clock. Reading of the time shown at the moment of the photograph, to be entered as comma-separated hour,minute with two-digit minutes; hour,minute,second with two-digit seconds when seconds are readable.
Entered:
1,46,33
